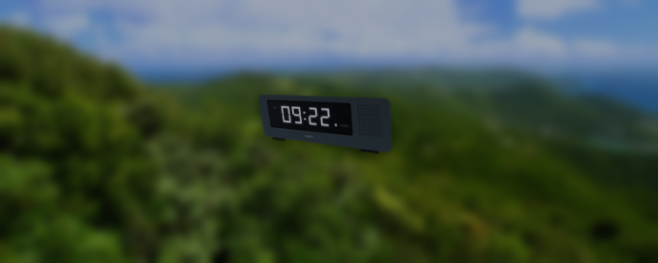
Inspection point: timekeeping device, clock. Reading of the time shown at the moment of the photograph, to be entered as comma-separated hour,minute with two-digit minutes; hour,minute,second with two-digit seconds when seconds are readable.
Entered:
9,22
